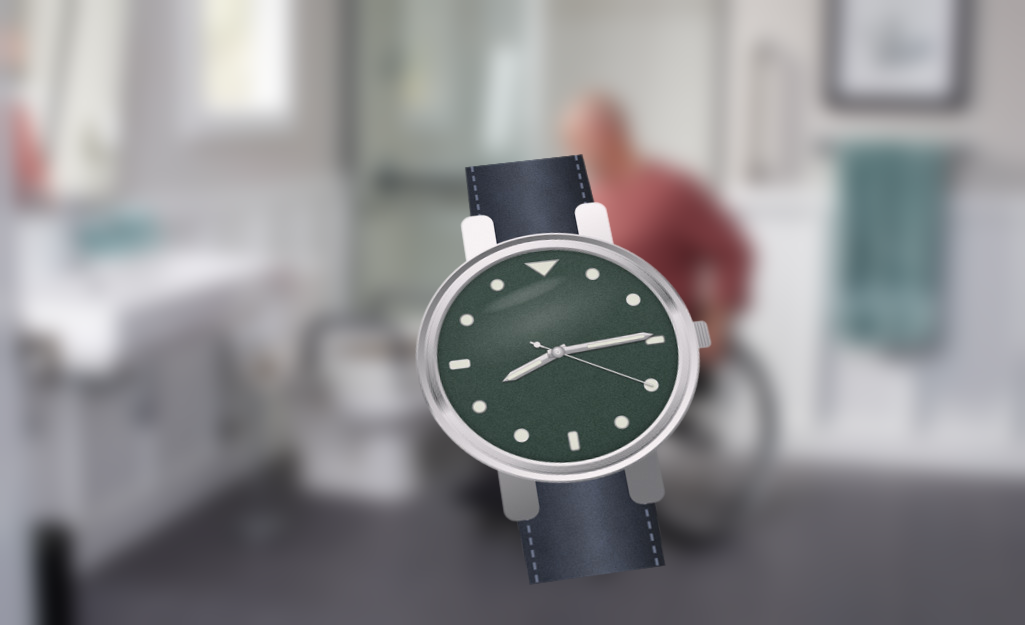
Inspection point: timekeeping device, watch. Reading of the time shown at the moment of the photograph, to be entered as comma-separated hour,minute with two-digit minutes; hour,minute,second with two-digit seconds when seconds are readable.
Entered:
8,14,20
